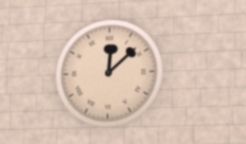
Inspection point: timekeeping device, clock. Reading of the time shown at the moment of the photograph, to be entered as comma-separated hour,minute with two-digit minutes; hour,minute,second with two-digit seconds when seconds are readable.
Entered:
12,08
